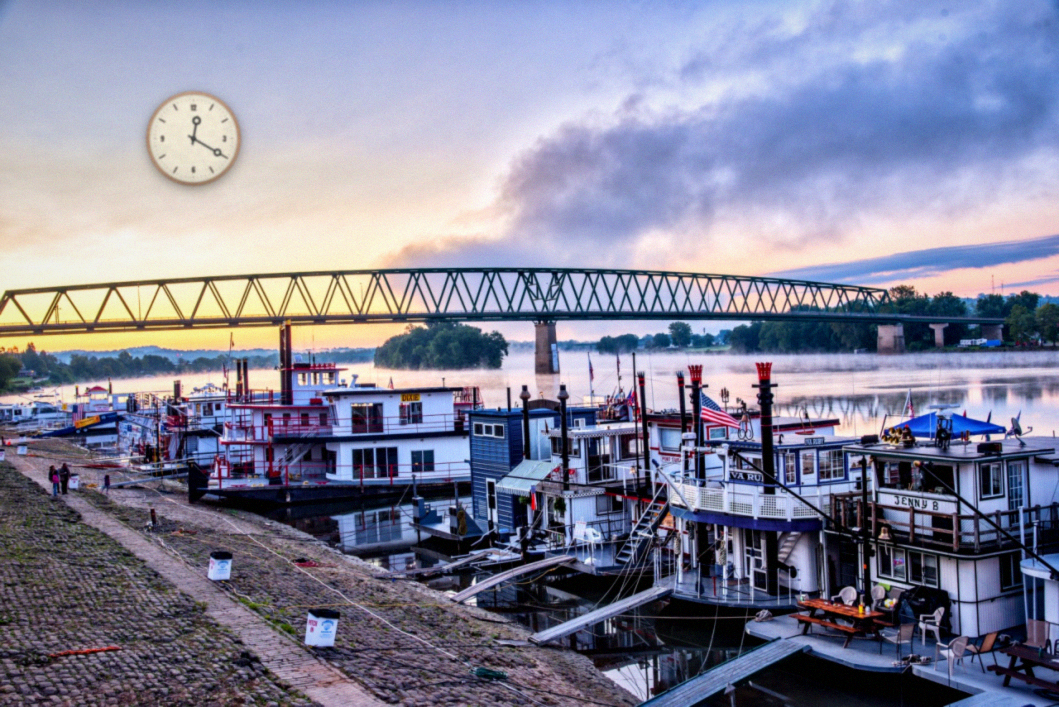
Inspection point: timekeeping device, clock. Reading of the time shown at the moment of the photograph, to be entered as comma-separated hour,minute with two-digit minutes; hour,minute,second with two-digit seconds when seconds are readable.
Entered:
12,20
